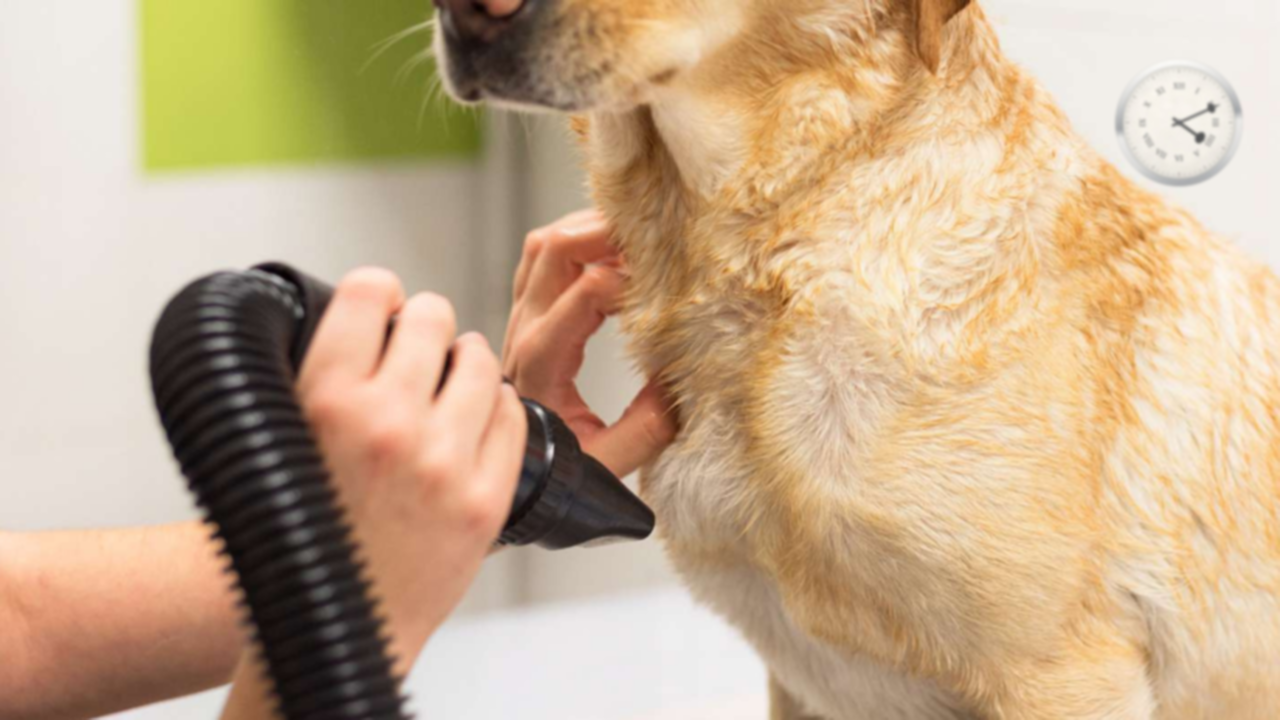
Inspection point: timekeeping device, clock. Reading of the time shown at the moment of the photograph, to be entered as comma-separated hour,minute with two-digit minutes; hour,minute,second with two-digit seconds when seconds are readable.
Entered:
4,11
